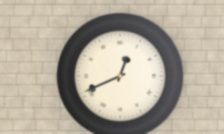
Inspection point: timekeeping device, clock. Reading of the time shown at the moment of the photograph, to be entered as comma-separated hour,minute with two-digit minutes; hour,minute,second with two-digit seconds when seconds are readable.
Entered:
12,41
